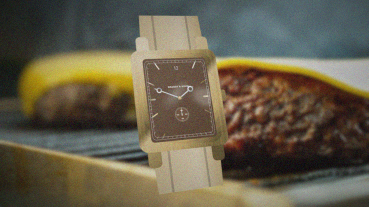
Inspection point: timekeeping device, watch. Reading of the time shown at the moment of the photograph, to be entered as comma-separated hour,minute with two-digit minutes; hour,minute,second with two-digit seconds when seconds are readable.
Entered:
1,49
